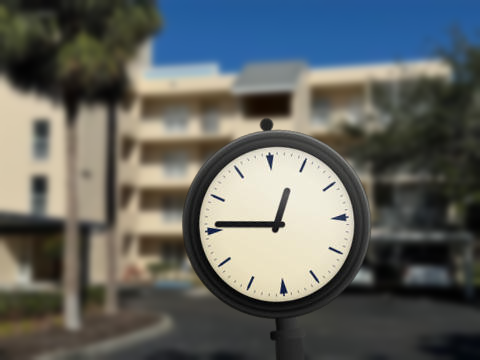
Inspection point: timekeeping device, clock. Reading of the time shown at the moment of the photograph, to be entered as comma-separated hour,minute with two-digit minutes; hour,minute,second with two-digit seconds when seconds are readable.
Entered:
12,46
